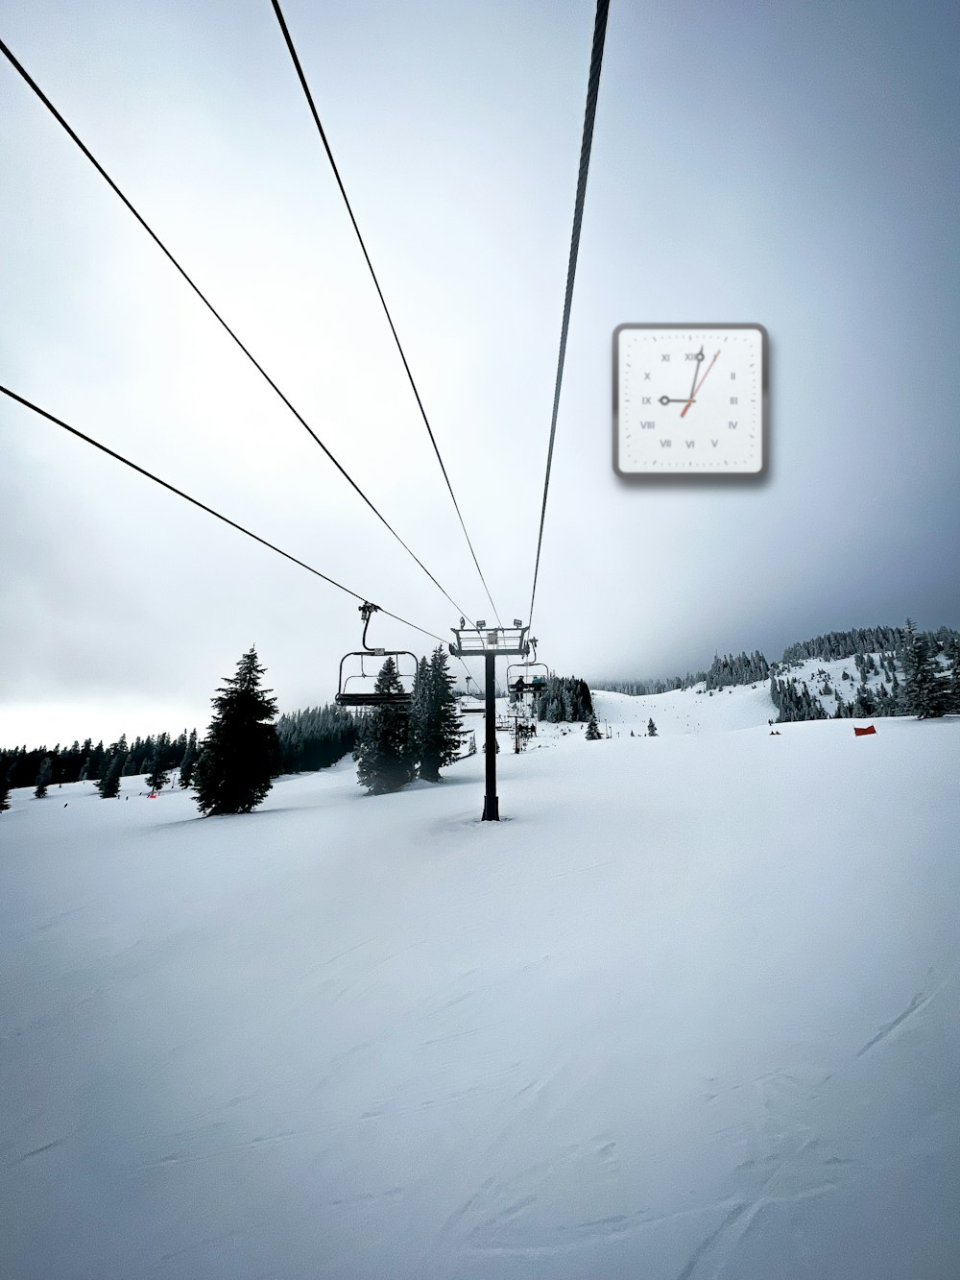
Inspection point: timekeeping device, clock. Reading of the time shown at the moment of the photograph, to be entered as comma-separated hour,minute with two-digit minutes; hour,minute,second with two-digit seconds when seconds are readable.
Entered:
9,02,05
